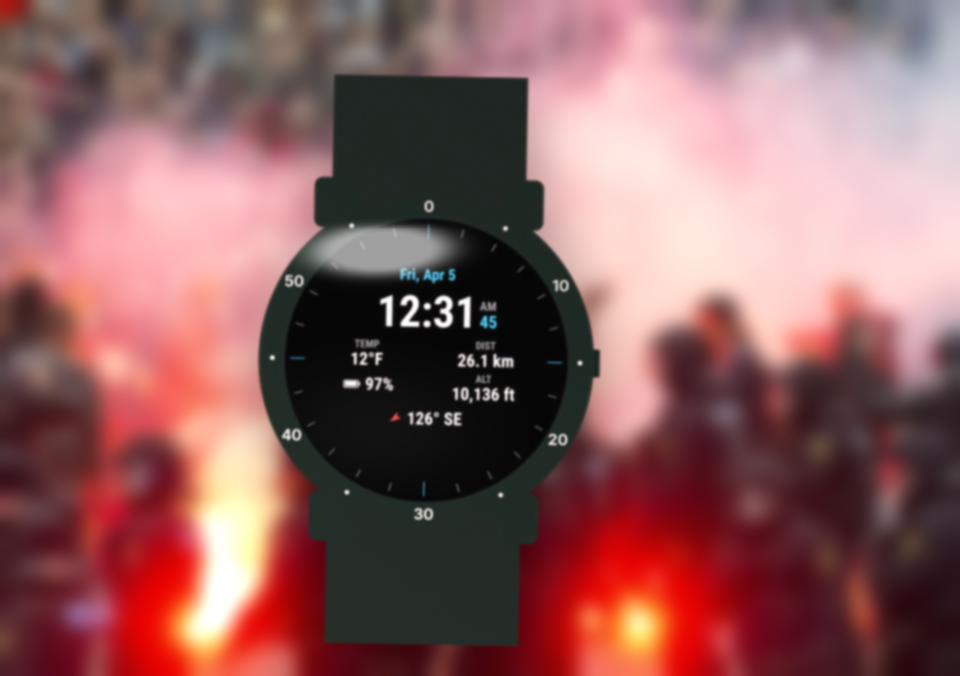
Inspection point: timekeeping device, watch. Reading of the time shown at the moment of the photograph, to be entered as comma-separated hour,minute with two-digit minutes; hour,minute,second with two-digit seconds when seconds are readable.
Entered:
12,31,45
